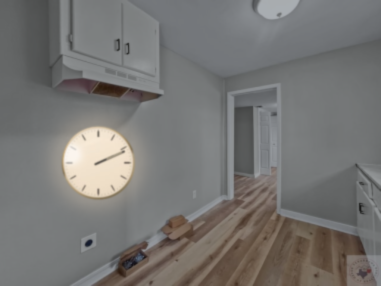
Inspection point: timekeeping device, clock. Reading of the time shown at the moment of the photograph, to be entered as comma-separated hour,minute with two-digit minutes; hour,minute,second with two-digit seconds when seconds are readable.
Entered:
2,11
